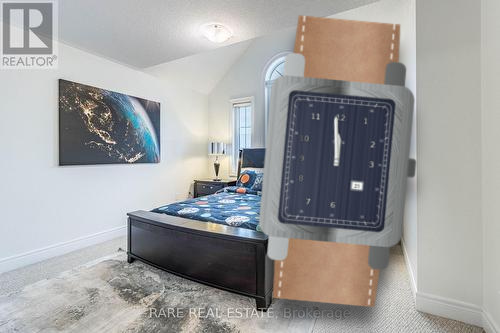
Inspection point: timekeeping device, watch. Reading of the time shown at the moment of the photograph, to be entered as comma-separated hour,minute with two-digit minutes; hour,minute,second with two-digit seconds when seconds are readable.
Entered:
11,59
